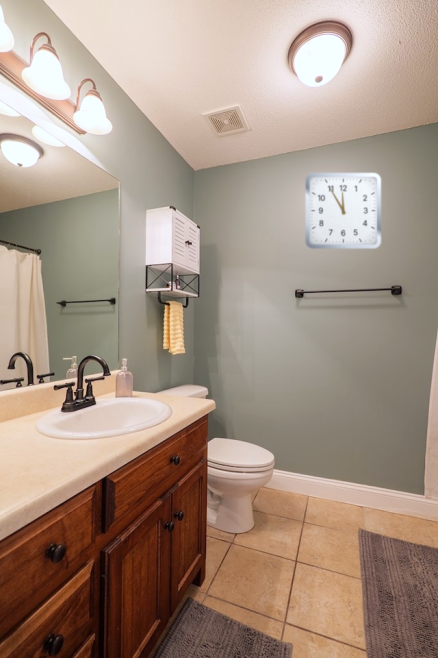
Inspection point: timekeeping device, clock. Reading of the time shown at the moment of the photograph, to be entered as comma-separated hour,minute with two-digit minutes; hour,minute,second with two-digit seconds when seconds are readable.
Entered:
11,55
